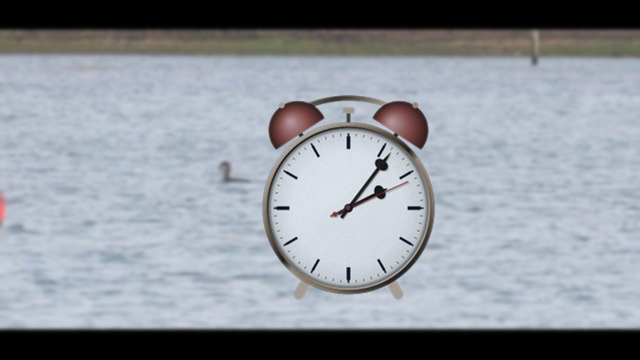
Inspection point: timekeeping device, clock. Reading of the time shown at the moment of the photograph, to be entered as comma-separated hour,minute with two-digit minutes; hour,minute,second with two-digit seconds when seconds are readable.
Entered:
2,06,11
